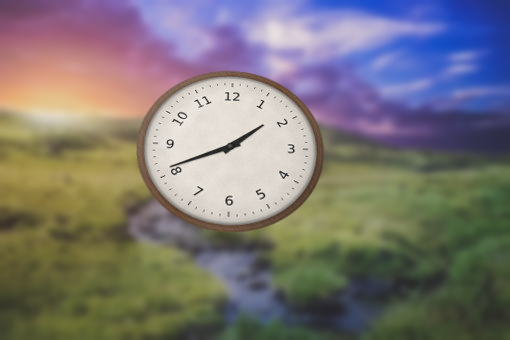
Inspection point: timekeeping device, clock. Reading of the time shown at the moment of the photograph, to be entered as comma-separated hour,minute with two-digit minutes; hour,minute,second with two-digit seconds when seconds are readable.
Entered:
1,41
